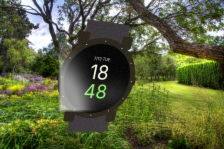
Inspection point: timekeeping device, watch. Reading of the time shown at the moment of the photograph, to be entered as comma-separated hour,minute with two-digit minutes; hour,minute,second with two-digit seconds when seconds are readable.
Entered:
18,48
